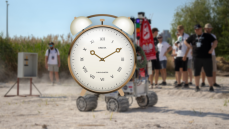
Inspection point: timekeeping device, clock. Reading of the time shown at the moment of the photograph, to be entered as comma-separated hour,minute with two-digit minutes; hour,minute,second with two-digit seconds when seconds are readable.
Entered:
10,10
